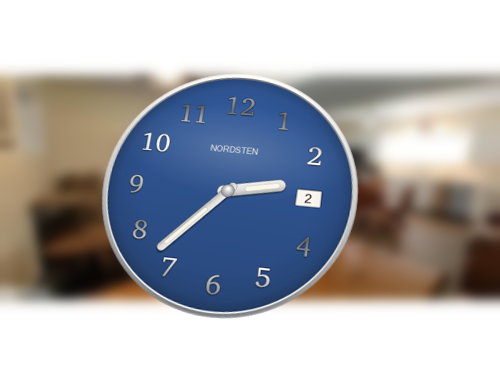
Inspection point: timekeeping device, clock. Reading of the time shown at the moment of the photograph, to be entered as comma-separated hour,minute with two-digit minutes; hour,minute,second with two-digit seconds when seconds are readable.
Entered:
2,37
